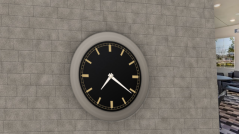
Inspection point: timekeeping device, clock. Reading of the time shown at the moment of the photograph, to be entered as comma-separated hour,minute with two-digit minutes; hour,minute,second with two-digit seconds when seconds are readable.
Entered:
7,21
